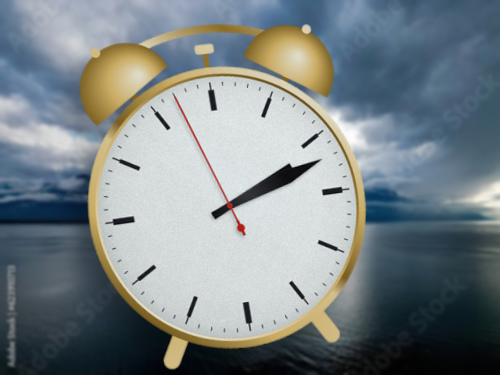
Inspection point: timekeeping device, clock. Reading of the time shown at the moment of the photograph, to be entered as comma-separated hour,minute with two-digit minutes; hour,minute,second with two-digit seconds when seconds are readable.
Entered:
2,11,57
